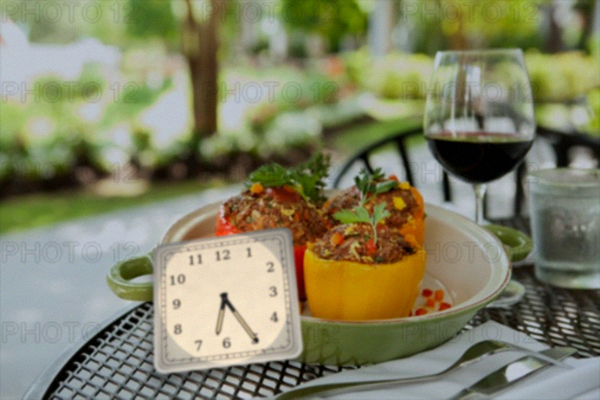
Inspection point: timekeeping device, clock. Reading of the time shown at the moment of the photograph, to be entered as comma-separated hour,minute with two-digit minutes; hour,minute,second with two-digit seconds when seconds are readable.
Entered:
6,25
